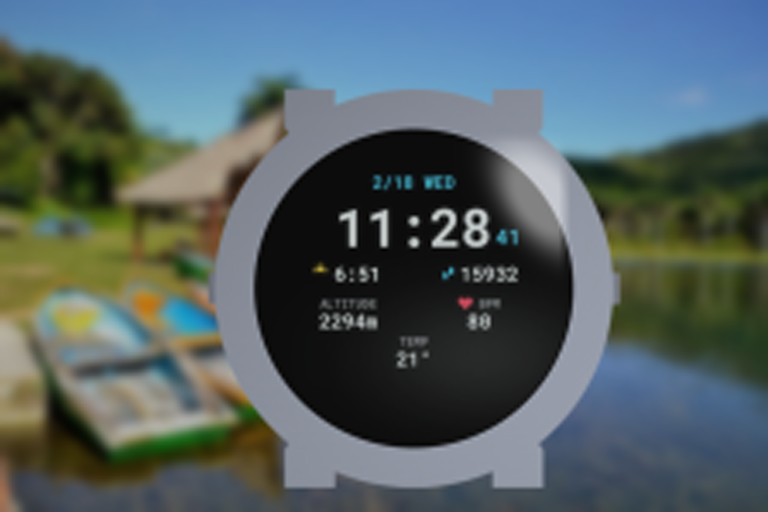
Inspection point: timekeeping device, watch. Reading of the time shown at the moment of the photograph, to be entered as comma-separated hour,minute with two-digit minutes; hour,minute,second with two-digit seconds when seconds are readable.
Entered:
11,28
